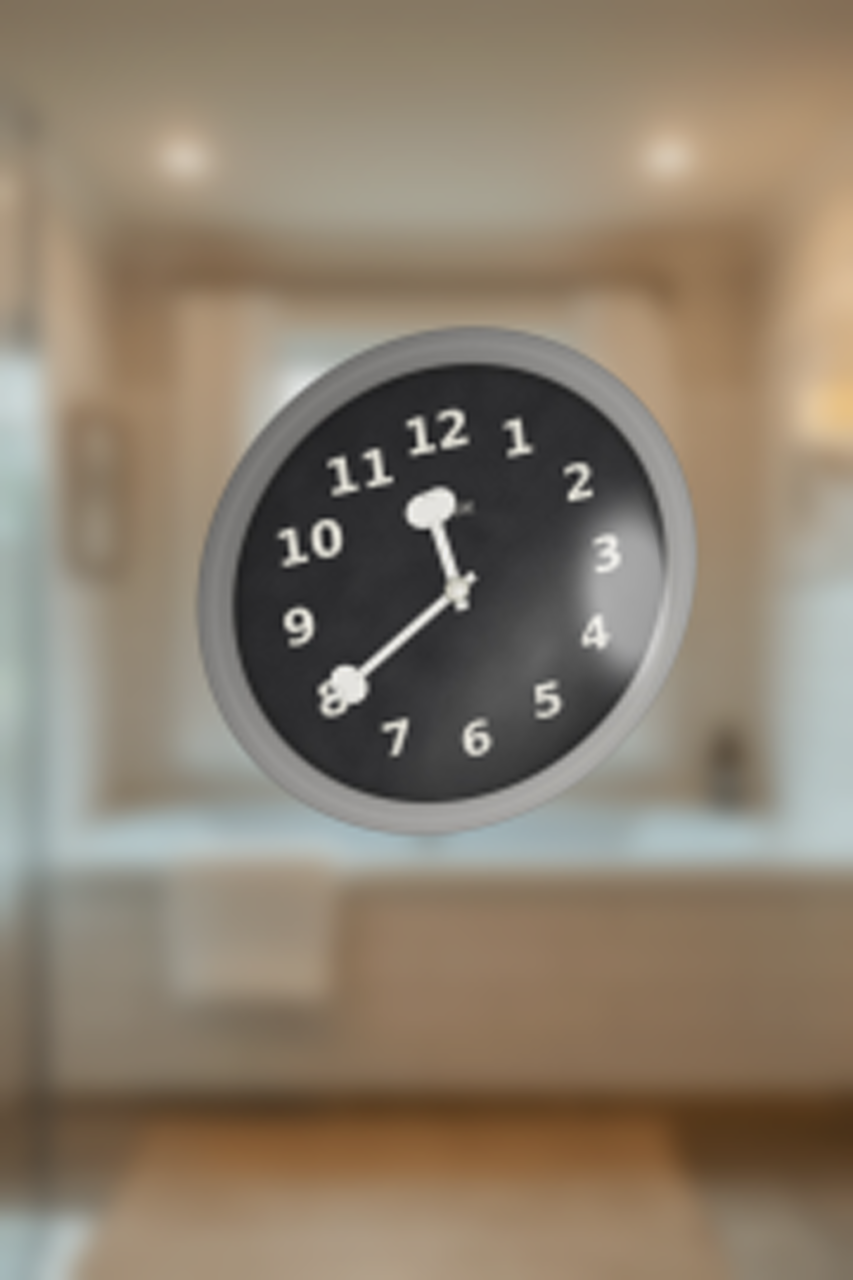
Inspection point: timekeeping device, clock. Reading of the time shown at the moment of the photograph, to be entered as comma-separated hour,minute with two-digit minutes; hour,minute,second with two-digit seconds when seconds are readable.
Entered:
11,40
